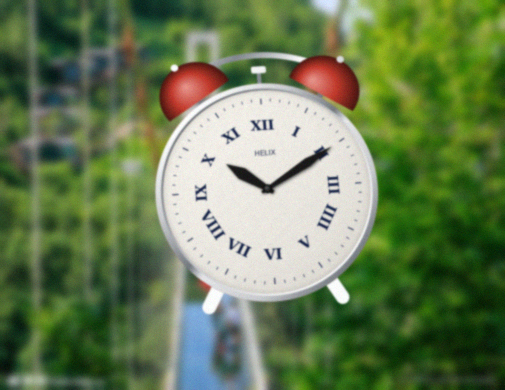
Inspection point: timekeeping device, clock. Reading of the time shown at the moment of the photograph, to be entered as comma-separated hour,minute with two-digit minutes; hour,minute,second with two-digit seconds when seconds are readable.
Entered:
10,10
